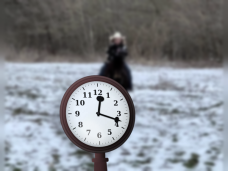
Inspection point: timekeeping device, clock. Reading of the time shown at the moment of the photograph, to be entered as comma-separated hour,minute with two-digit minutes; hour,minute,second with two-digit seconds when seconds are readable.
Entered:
12,18
